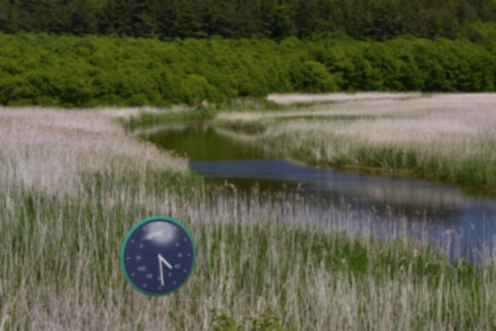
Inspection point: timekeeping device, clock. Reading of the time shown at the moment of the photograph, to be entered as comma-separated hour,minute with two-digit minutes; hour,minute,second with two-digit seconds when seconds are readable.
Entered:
4,29
